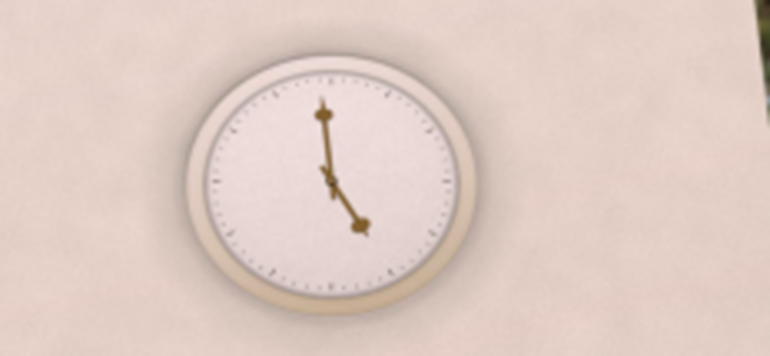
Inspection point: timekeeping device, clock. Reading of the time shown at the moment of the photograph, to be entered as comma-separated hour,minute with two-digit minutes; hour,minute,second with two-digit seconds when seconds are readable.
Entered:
4,59
